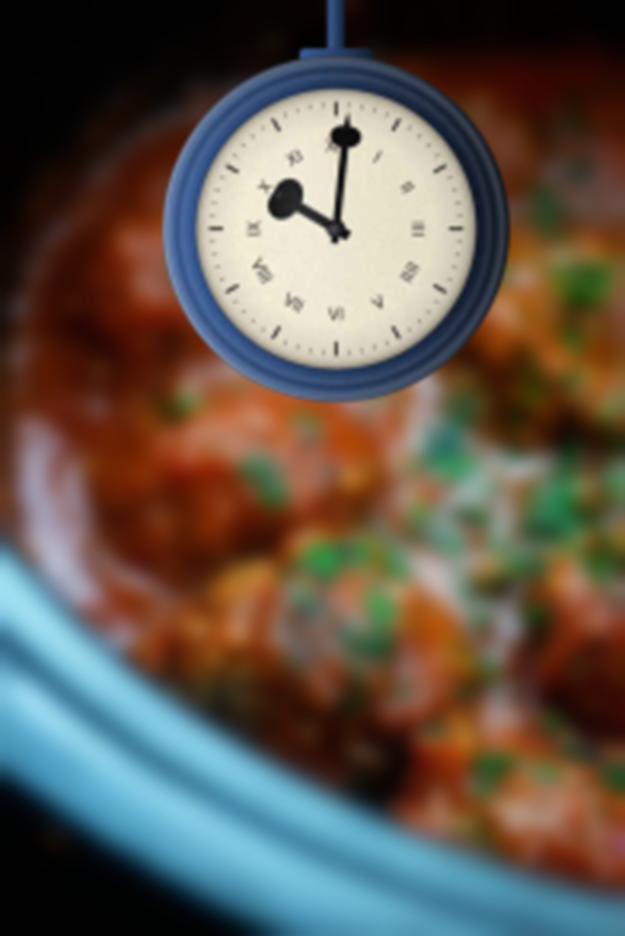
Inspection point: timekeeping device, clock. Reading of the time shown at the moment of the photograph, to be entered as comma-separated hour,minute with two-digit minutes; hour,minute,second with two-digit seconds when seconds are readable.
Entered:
10,01
